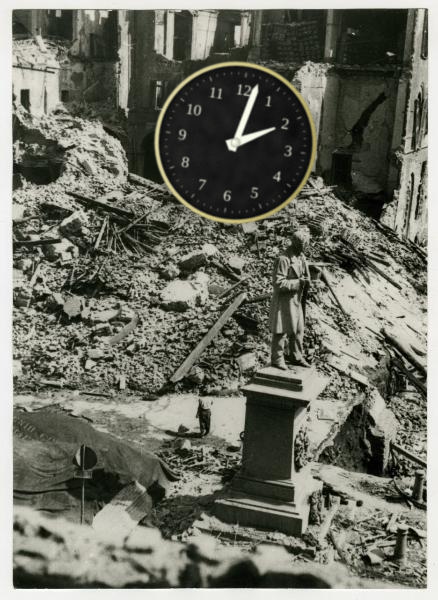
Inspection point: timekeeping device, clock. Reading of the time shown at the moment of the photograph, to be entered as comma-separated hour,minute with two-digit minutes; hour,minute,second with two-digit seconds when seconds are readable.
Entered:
2,02
